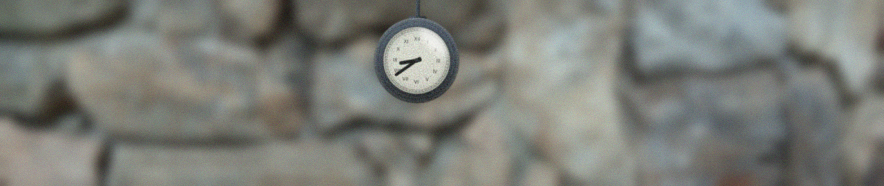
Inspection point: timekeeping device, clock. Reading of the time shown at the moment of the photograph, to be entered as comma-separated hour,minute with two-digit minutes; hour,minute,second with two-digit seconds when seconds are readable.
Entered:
8,39
